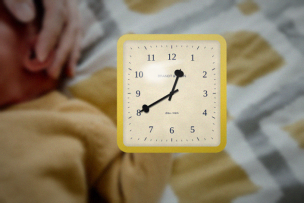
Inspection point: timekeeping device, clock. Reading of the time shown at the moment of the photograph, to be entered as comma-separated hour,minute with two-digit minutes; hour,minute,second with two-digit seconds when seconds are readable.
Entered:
12,40
